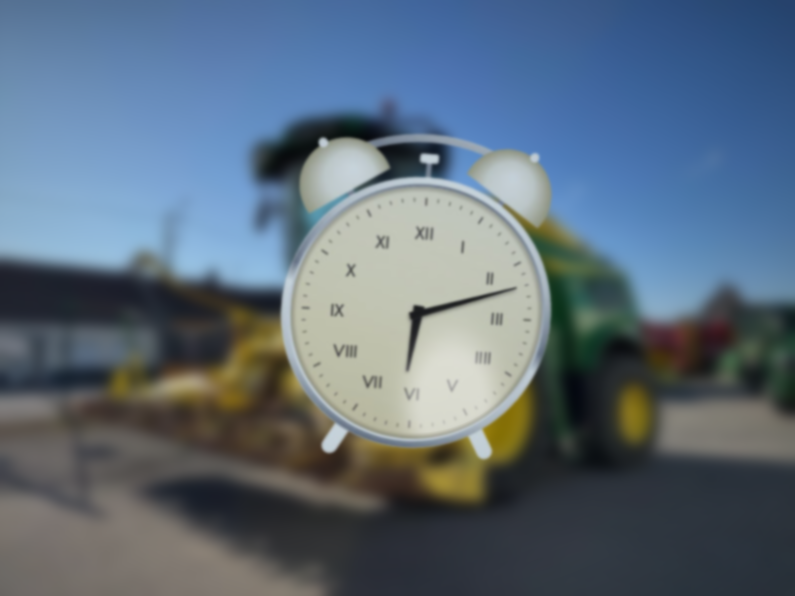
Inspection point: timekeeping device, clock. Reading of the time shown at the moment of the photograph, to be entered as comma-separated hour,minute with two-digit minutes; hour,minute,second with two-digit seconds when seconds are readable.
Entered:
6,12
